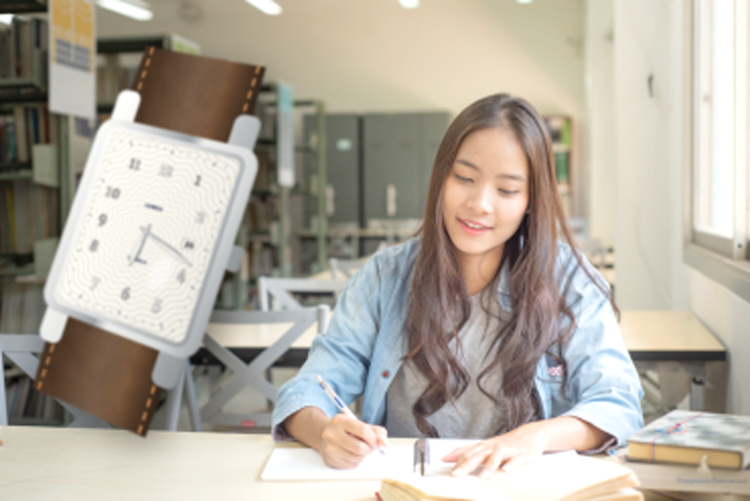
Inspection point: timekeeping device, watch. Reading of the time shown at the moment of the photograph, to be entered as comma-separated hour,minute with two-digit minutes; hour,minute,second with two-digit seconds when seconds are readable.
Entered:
6,18
